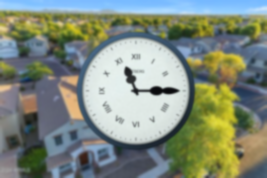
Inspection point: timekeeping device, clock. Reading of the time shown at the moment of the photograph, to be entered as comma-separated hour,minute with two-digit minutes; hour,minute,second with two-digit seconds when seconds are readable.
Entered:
11,15
